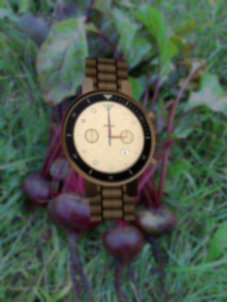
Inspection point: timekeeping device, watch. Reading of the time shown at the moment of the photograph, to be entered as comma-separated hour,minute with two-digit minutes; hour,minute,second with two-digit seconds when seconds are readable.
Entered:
3,00
